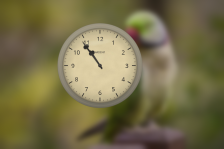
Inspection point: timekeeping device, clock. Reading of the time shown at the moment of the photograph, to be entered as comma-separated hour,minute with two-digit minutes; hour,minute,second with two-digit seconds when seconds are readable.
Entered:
10,54
